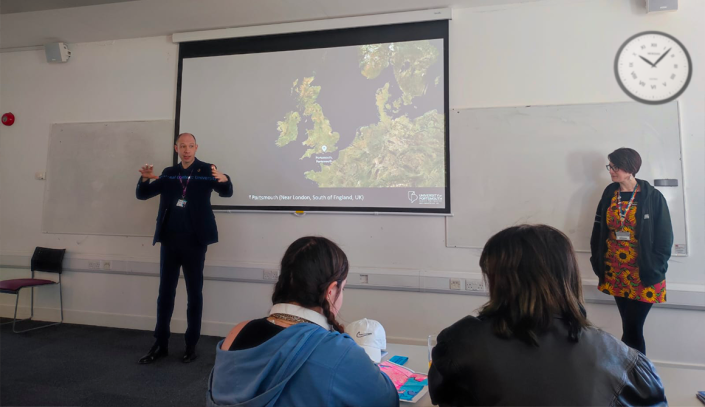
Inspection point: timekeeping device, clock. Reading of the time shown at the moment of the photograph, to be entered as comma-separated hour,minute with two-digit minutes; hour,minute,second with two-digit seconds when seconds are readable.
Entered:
10,07
